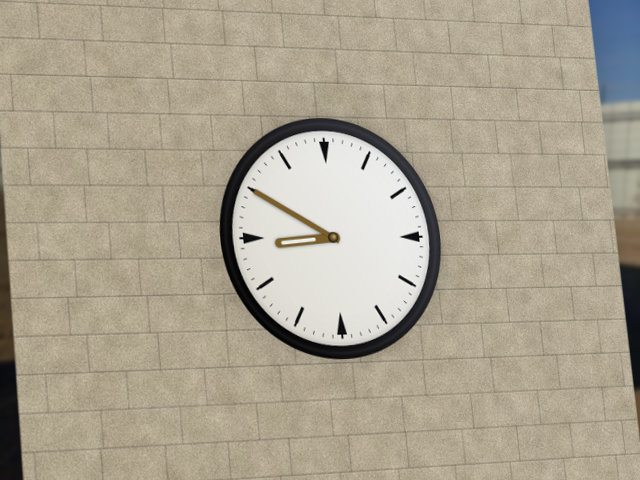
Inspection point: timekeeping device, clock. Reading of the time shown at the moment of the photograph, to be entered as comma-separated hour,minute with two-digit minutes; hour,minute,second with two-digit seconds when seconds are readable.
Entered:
8,50
